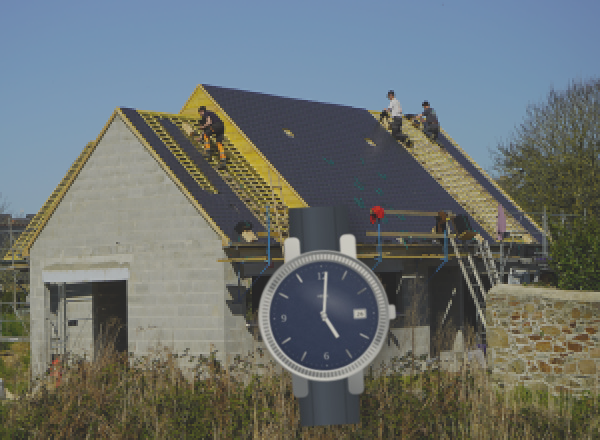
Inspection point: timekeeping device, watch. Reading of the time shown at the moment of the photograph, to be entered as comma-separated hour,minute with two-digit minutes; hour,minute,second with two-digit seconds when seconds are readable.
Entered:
5,01
